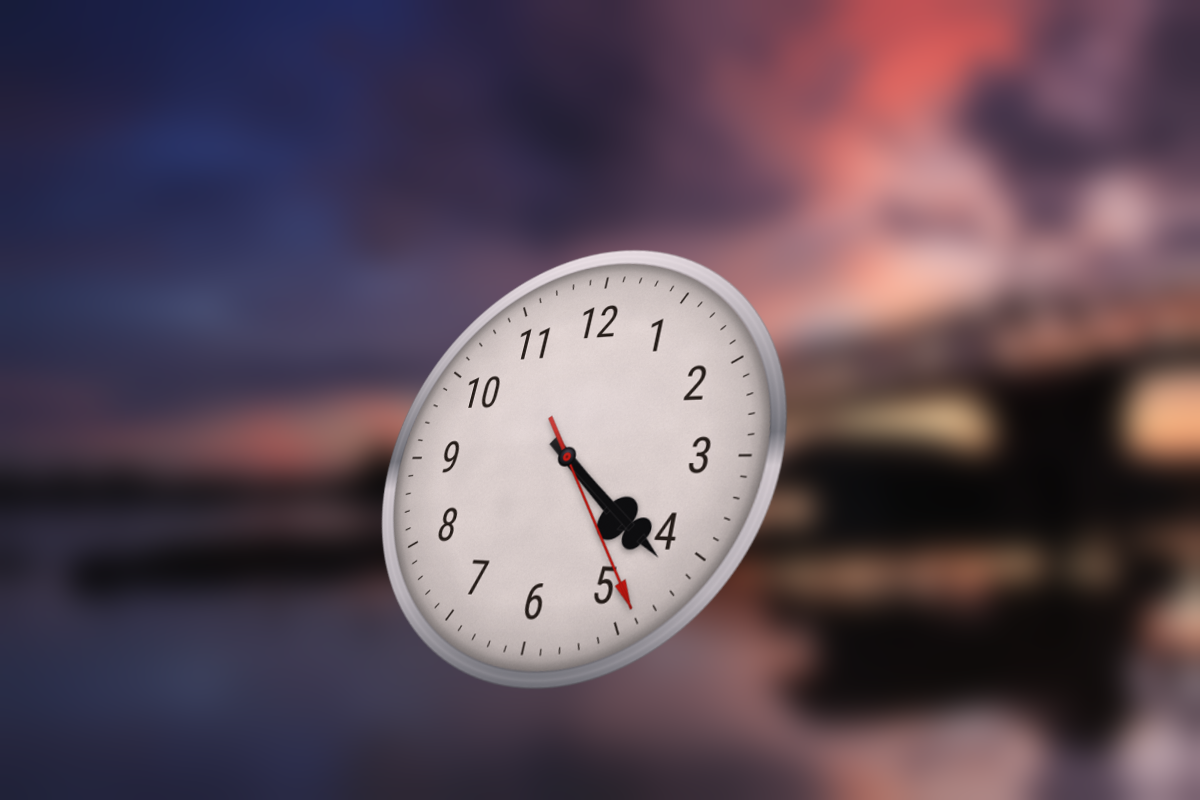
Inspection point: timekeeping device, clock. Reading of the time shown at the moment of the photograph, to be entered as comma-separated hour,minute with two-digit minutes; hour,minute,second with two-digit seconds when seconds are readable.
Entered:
4,21,24
